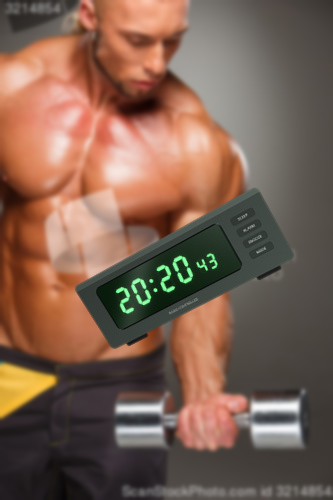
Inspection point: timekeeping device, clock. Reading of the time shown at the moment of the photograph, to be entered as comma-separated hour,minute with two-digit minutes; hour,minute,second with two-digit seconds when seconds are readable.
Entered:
20,20,43
